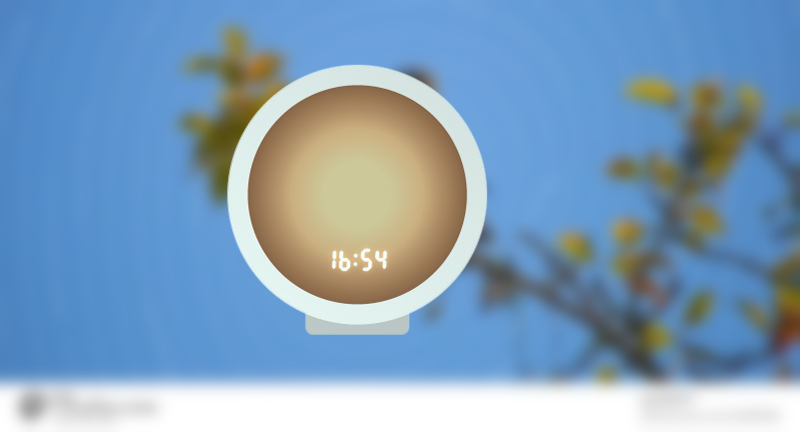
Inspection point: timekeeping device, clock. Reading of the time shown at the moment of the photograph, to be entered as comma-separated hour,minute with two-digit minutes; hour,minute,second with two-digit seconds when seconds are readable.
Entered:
16,54
